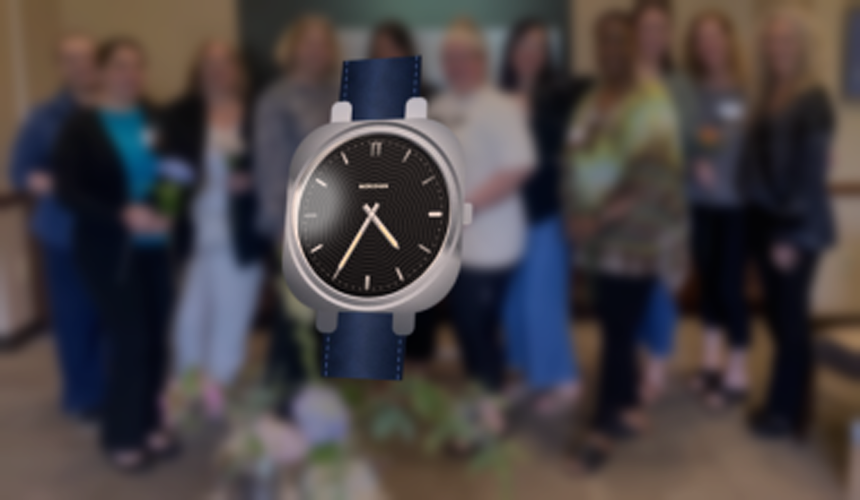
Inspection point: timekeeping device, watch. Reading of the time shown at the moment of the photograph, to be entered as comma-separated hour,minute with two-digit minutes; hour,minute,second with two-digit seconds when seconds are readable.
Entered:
4,35
